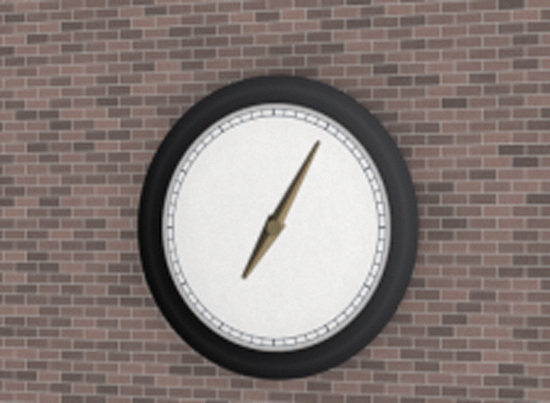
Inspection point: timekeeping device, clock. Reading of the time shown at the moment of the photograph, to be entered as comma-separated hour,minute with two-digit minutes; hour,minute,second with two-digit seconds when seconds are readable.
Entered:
7,05
